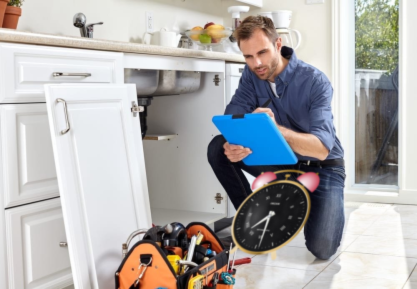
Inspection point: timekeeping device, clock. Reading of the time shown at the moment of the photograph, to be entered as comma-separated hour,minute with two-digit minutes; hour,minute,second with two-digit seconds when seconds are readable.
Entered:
7,29
